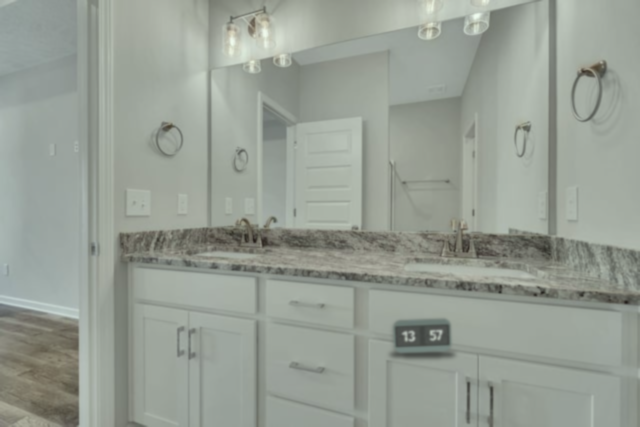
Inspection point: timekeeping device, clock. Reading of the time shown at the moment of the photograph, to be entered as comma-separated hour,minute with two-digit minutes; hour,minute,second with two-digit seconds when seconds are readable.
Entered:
13,57
